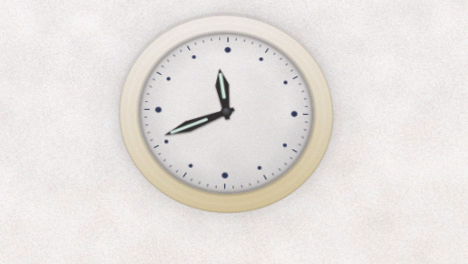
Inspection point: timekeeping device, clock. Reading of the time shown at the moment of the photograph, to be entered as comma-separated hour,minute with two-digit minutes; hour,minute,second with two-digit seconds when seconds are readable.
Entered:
11,41
